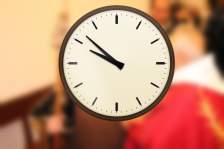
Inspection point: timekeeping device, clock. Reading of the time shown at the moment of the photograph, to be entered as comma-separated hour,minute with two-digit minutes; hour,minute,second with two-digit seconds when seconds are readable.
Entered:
9,52
